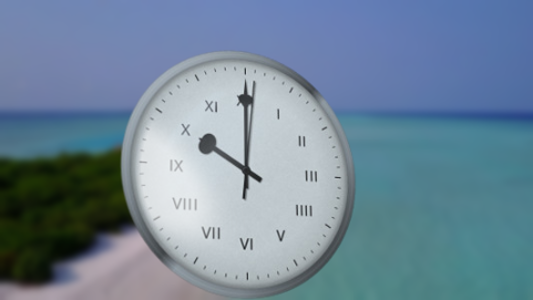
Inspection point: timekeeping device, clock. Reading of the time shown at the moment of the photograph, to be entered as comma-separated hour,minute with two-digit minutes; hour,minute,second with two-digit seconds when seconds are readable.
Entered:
10,00,01
